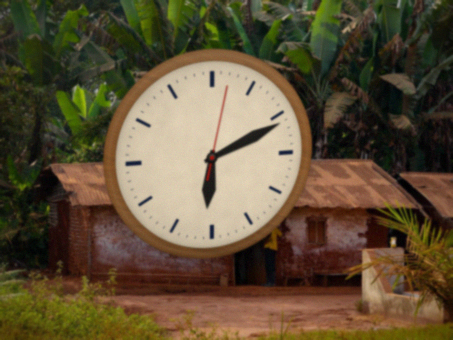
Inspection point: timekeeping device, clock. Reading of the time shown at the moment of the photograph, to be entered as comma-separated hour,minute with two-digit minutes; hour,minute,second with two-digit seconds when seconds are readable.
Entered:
6,11,02
